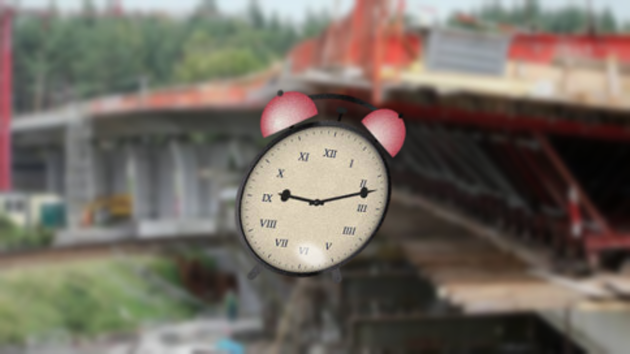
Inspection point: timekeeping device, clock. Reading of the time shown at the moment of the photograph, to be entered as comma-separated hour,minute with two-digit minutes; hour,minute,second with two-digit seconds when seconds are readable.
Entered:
9,12
